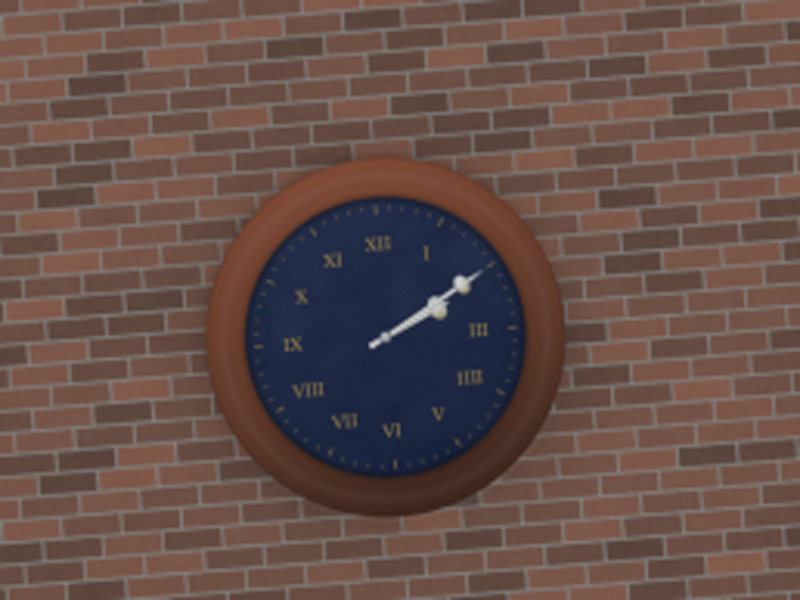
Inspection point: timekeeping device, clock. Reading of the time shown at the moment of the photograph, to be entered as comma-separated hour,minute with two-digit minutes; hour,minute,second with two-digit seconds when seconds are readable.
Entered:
2,10
